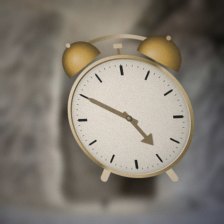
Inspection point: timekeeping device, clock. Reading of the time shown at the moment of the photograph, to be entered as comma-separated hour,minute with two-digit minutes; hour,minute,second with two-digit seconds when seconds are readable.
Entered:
4,50
